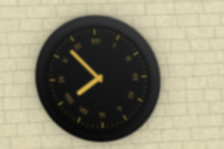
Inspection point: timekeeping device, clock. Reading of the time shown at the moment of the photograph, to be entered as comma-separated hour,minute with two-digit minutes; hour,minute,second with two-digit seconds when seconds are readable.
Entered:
7,53
